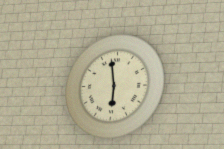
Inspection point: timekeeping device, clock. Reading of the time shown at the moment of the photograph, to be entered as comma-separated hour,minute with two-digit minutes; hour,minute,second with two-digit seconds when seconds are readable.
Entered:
5,58
